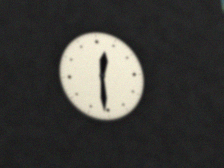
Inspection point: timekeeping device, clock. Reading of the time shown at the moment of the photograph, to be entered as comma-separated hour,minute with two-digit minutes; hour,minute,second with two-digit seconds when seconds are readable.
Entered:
12,31
